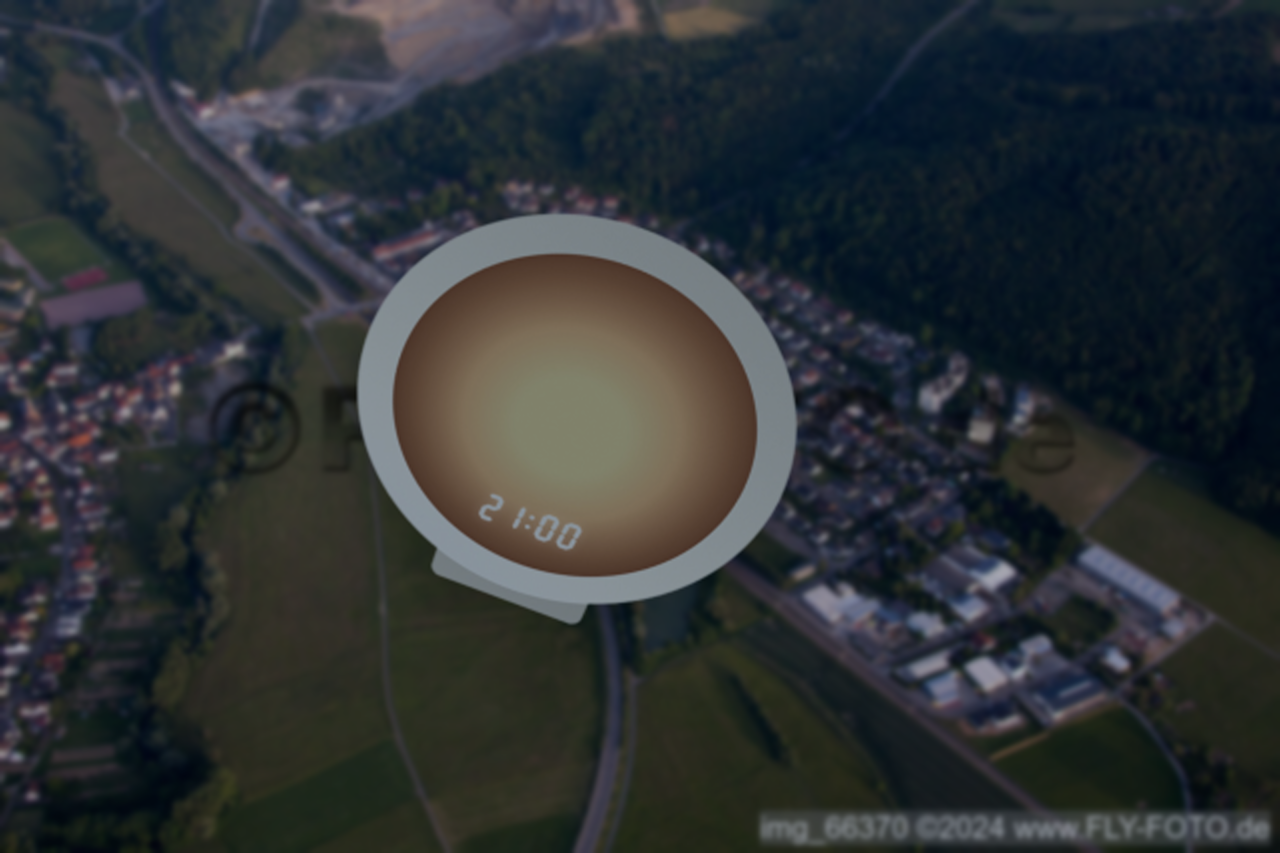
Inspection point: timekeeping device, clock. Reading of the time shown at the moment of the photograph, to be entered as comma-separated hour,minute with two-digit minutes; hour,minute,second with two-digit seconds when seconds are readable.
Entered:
21,00
